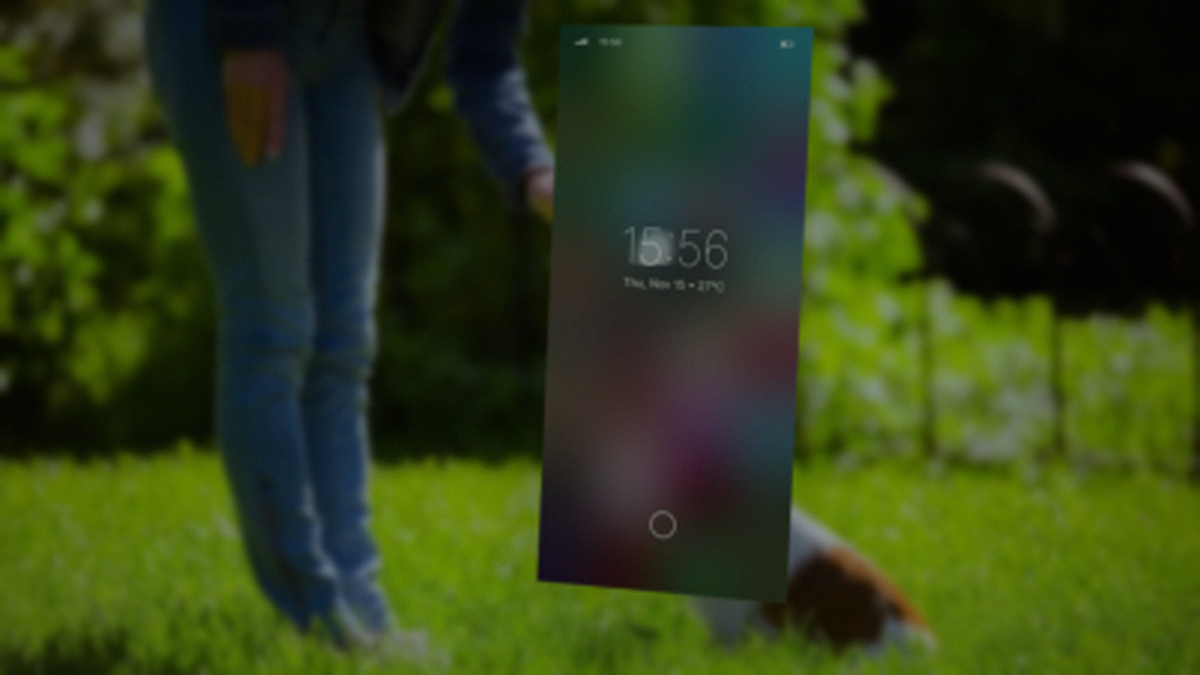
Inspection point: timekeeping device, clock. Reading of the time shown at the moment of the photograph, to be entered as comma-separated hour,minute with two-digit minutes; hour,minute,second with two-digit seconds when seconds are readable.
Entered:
15,56
